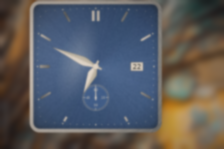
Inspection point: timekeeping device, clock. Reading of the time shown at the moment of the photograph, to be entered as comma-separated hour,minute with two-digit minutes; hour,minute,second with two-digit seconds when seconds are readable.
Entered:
6,49
